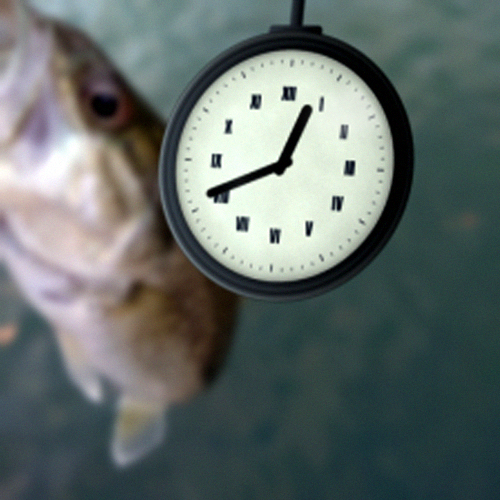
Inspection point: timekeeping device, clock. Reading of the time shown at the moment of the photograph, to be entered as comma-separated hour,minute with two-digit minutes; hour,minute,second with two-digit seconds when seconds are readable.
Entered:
12,41
